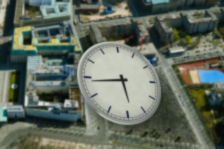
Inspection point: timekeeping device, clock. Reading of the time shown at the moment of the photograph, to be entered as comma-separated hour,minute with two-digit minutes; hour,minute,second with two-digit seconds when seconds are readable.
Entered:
5,44
